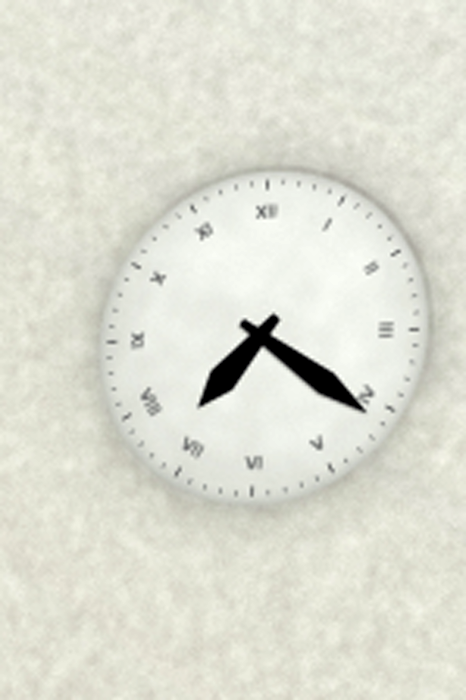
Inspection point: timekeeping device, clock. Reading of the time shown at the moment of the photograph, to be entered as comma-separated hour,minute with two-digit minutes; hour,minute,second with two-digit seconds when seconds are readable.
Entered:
7,21
